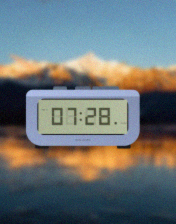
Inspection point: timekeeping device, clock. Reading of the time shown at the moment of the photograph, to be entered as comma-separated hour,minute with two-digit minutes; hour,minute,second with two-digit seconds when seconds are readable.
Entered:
7,28
